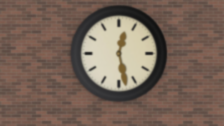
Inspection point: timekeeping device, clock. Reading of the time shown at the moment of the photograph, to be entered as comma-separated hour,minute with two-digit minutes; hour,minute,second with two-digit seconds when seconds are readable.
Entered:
12,28
